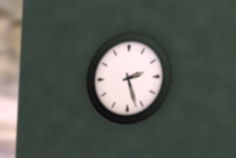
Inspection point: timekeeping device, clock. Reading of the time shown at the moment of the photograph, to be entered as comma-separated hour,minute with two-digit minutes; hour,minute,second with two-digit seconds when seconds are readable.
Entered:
2,27
